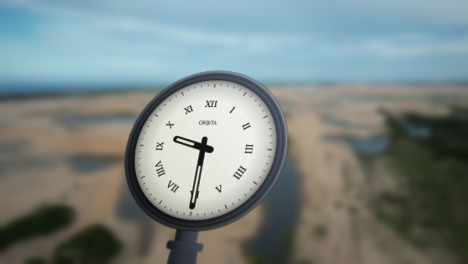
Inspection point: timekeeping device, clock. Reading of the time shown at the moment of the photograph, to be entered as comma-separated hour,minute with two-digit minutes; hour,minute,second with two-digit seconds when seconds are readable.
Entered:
9,30
